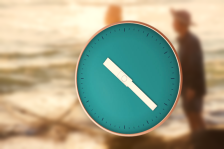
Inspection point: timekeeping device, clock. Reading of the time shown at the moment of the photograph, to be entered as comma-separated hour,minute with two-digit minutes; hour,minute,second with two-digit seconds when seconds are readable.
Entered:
10,22
